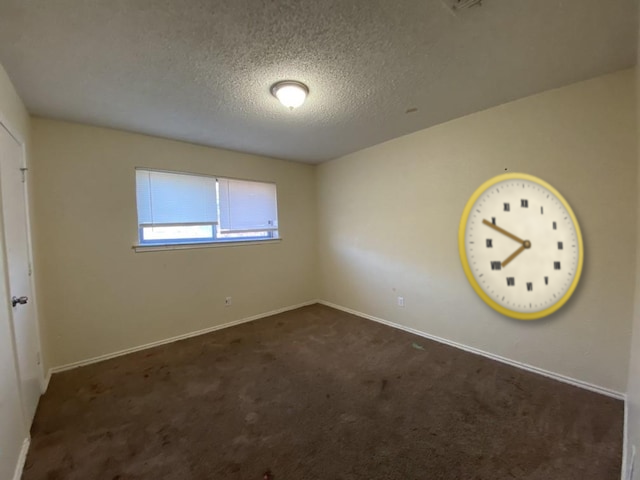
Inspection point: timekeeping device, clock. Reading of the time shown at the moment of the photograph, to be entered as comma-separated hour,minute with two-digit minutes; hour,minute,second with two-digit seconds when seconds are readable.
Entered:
7,49
